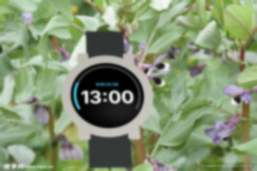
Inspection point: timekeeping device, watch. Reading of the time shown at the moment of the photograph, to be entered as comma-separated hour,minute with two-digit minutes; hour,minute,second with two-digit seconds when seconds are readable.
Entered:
13,00
